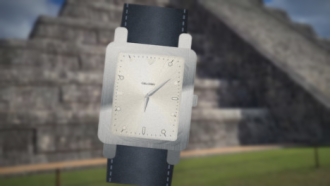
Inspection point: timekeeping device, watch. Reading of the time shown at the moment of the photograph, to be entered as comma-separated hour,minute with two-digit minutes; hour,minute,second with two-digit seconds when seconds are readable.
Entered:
6,08
